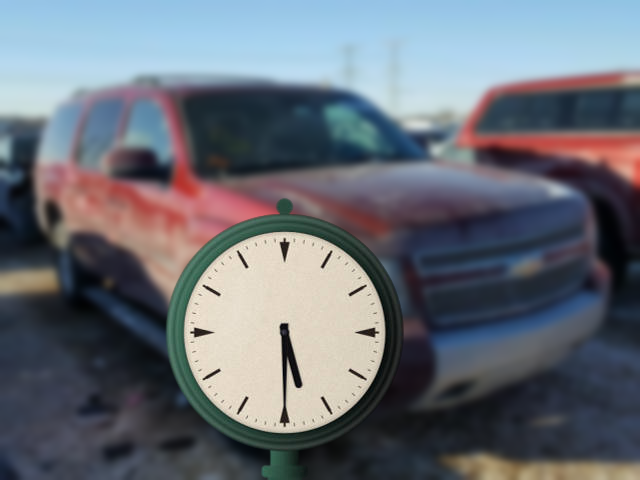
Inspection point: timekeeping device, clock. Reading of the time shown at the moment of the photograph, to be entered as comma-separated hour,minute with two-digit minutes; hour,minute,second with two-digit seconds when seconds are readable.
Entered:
5,30
